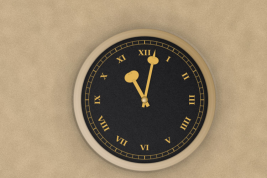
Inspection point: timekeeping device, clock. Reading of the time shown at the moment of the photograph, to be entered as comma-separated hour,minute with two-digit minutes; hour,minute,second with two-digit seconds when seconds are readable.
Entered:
11,02
